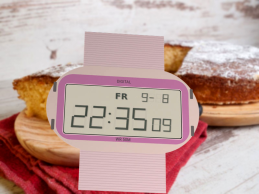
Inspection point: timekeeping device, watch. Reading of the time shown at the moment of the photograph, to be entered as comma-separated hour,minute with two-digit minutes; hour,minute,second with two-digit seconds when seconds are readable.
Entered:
22,35,09
